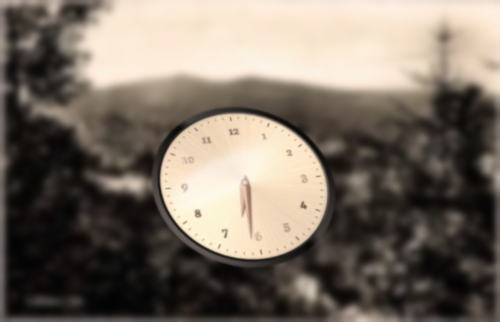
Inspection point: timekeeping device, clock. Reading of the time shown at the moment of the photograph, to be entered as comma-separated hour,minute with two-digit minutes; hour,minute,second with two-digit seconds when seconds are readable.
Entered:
6,31
